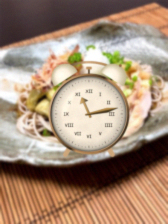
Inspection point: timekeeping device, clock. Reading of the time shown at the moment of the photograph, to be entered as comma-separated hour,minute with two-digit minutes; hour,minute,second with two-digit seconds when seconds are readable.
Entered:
11,13
